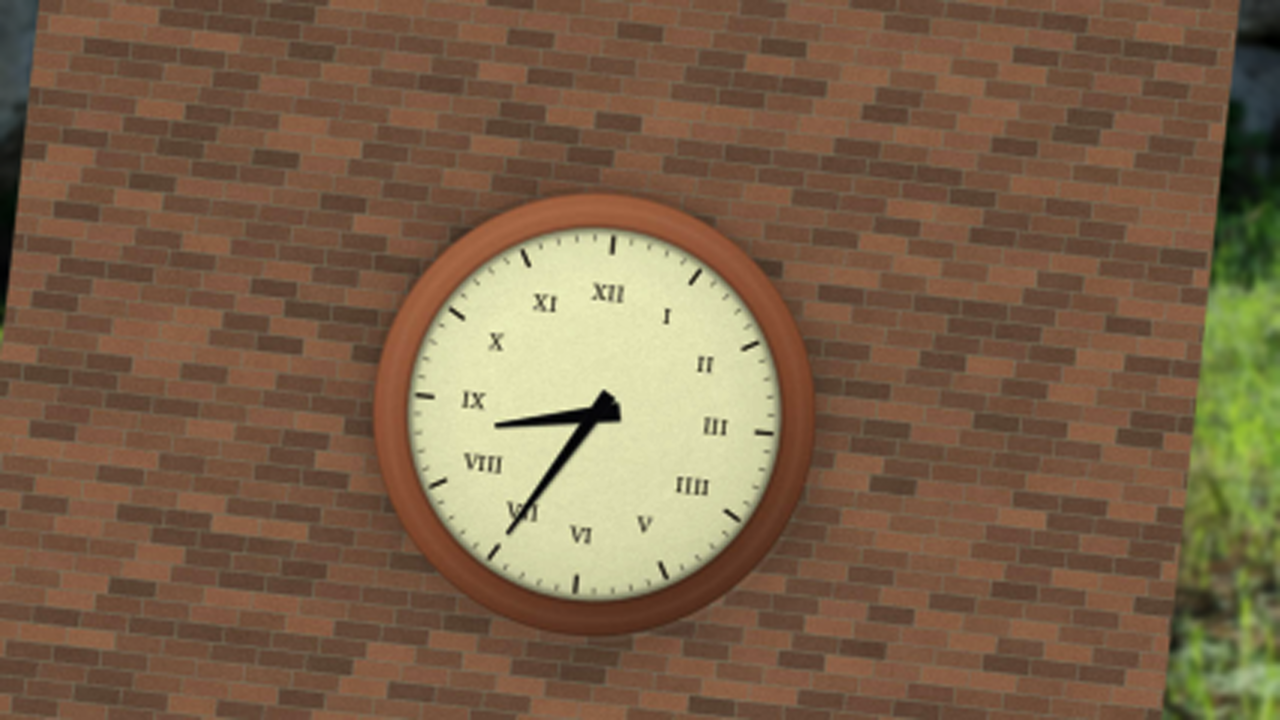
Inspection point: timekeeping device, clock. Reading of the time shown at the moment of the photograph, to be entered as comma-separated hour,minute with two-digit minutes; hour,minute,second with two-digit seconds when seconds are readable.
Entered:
8,35
